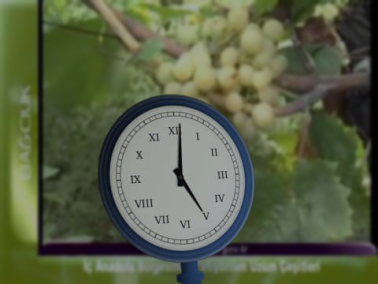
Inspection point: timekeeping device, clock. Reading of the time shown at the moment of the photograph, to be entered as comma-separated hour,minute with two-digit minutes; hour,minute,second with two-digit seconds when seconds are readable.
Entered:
5,01
